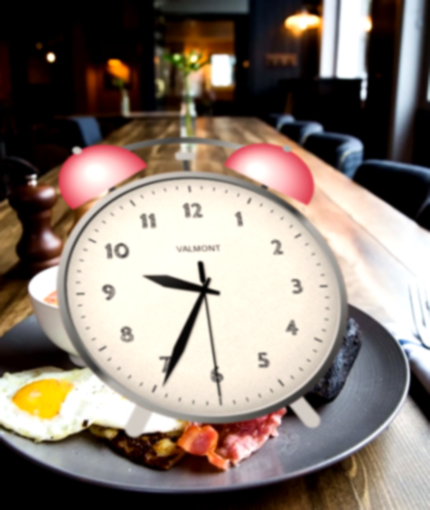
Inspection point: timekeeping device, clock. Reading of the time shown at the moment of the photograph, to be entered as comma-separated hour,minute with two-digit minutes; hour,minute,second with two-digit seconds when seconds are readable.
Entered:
9,34,30
